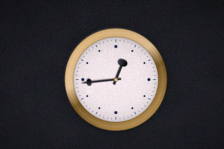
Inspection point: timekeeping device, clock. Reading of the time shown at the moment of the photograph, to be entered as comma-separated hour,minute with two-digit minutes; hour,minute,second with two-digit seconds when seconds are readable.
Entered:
12,44
